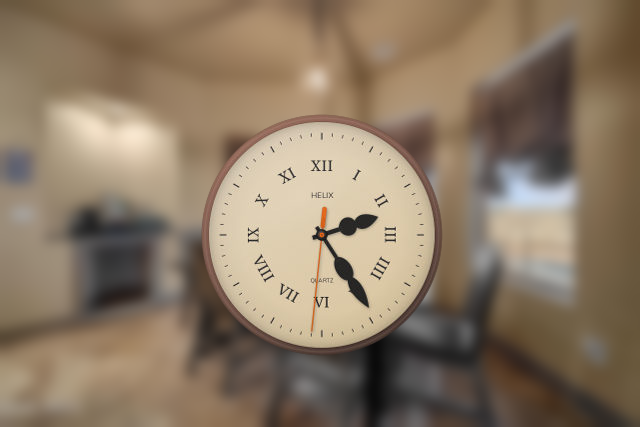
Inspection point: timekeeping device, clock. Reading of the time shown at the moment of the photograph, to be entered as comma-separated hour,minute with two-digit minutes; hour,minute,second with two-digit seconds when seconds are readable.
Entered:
2,24,31
